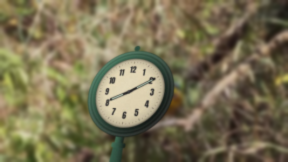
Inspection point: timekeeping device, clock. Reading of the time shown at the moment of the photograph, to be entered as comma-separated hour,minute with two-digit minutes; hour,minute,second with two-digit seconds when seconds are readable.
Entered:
8,10
